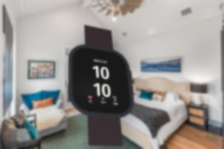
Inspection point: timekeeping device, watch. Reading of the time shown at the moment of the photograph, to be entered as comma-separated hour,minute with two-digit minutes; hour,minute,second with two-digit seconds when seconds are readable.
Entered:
10,10
